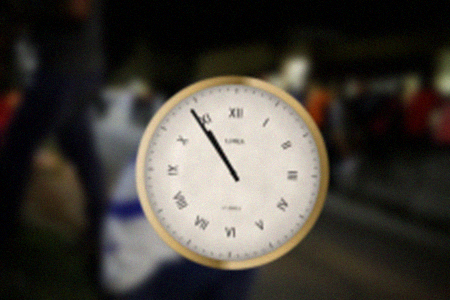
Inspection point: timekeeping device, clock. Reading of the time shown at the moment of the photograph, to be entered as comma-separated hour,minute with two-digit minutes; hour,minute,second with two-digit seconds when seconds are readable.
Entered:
10,54
